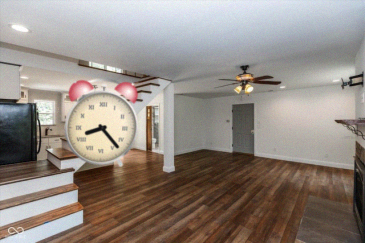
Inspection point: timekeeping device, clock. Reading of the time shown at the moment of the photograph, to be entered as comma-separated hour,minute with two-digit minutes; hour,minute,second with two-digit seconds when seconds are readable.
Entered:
8,23
